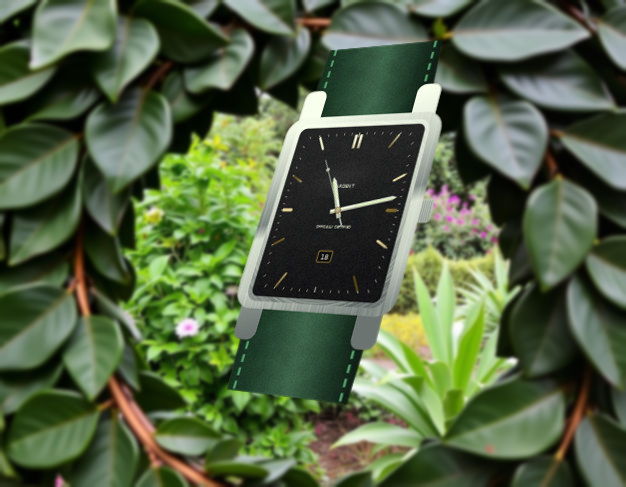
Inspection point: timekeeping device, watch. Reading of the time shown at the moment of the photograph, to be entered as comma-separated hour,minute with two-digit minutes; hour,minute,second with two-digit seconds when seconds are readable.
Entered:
11,12,55
